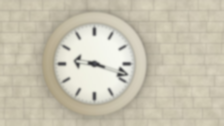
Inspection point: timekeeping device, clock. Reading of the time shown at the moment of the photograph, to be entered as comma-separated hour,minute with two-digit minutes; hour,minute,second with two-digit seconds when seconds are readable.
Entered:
9,18
